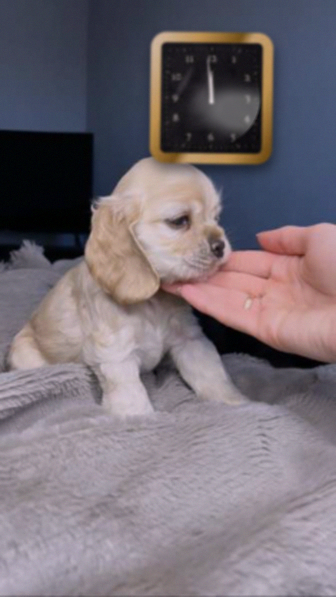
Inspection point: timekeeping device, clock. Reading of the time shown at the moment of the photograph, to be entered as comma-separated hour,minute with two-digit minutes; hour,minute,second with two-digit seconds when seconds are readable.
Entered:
11,59
